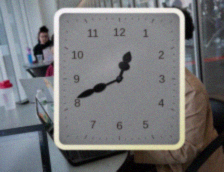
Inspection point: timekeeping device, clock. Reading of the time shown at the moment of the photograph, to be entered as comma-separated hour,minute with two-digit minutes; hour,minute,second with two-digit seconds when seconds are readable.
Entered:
12,41
